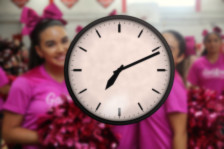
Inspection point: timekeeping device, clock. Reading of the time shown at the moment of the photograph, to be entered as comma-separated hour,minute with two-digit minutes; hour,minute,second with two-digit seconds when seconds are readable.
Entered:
7,11
